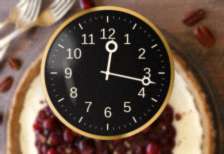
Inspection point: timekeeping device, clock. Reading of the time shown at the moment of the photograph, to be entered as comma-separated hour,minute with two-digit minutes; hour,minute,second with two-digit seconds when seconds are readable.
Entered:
12,17
